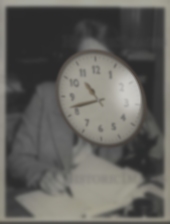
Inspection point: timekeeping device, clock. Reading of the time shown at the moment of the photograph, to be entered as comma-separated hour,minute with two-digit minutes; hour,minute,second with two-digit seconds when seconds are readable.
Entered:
10,42
